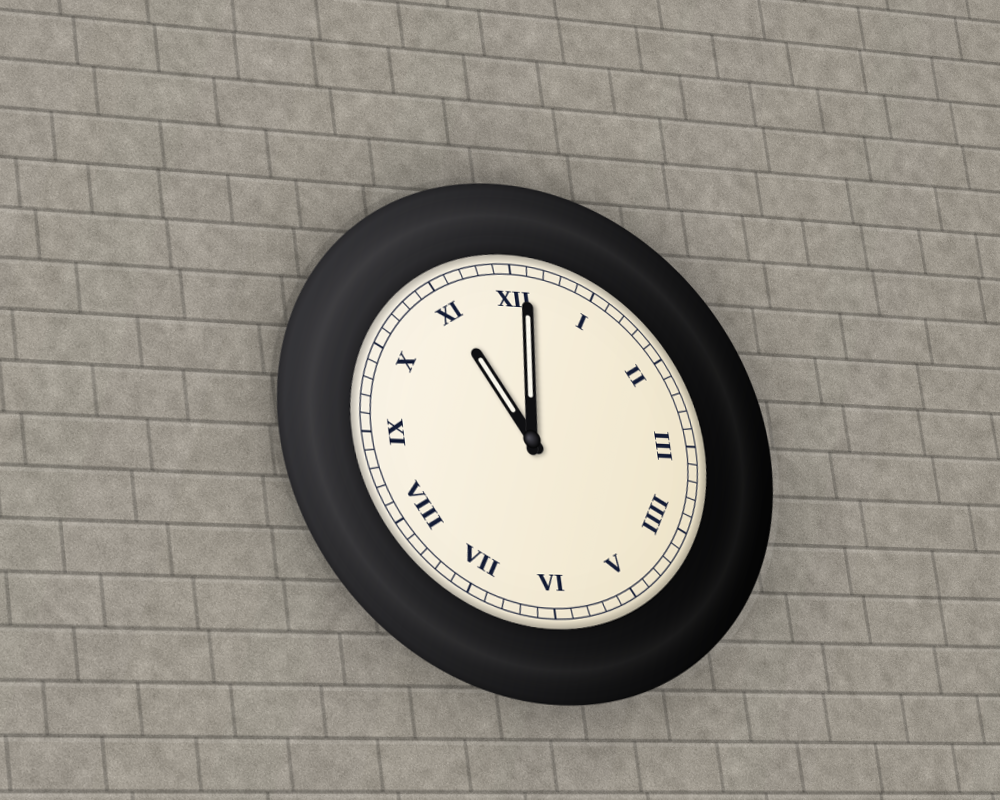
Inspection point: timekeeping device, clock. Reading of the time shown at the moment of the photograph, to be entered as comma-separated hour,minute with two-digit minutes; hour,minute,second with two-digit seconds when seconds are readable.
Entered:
11,01
